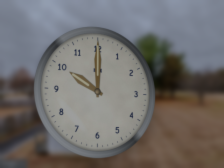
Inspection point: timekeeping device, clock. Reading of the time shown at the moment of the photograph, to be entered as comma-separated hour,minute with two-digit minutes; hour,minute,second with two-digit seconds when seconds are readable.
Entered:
10,00
